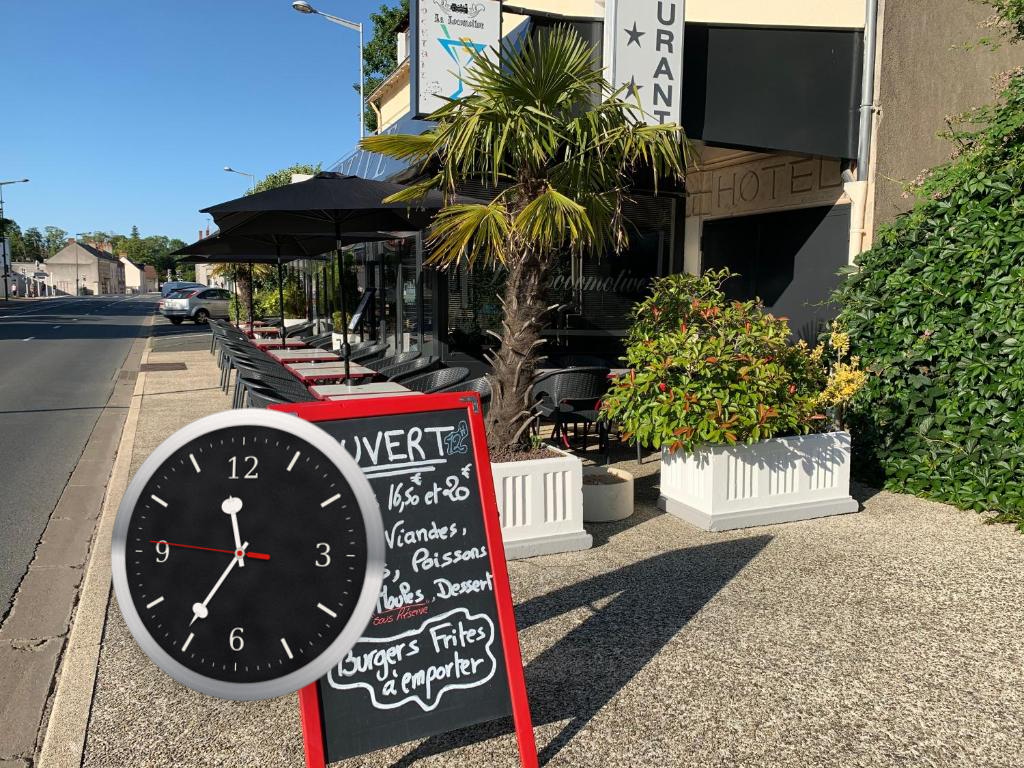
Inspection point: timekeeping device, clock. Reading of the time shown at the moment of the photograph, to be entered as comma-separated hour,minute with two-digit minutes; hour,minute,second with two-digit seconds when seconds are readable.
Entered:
11,35,46
